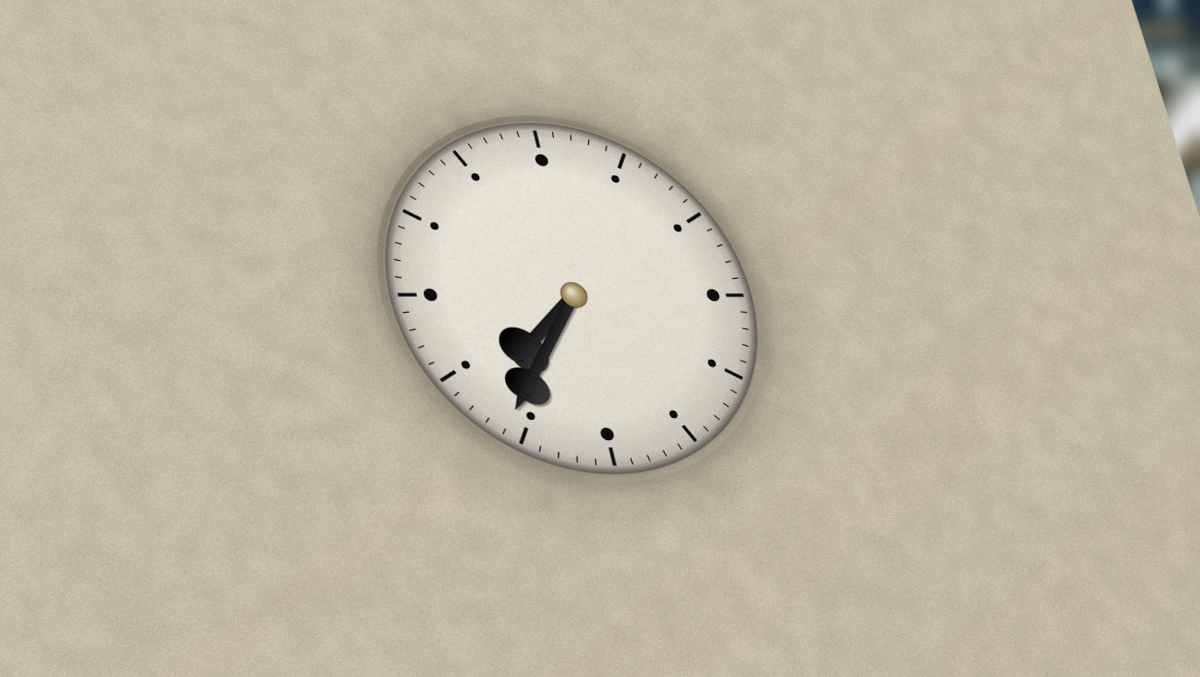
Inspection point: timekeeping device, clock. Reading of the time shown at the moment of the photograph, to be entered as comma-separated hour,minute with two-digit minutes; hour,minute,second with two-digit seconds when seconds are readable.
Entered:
7,36
